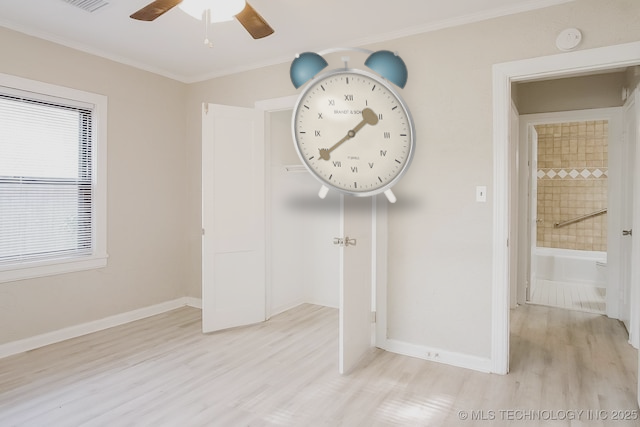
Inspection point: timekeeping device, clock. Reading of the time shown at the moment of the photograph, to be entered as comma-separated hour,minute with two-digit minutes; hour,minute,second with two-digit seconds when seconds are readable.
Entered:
1,39
